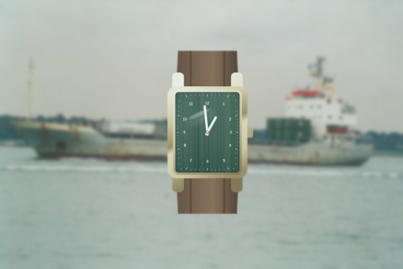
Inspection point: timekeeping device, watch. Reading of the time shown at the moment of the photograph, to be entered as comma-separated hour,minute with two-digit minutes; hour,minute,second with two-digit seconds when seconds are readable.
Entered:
12,59
